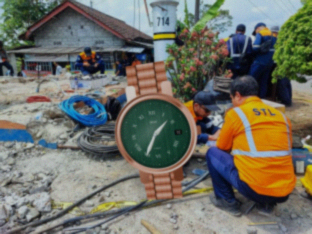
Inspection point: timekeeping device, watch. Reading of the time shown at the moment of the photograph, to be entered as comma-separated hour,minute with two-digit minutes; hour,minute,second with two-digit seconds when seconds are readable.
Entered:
1,35
